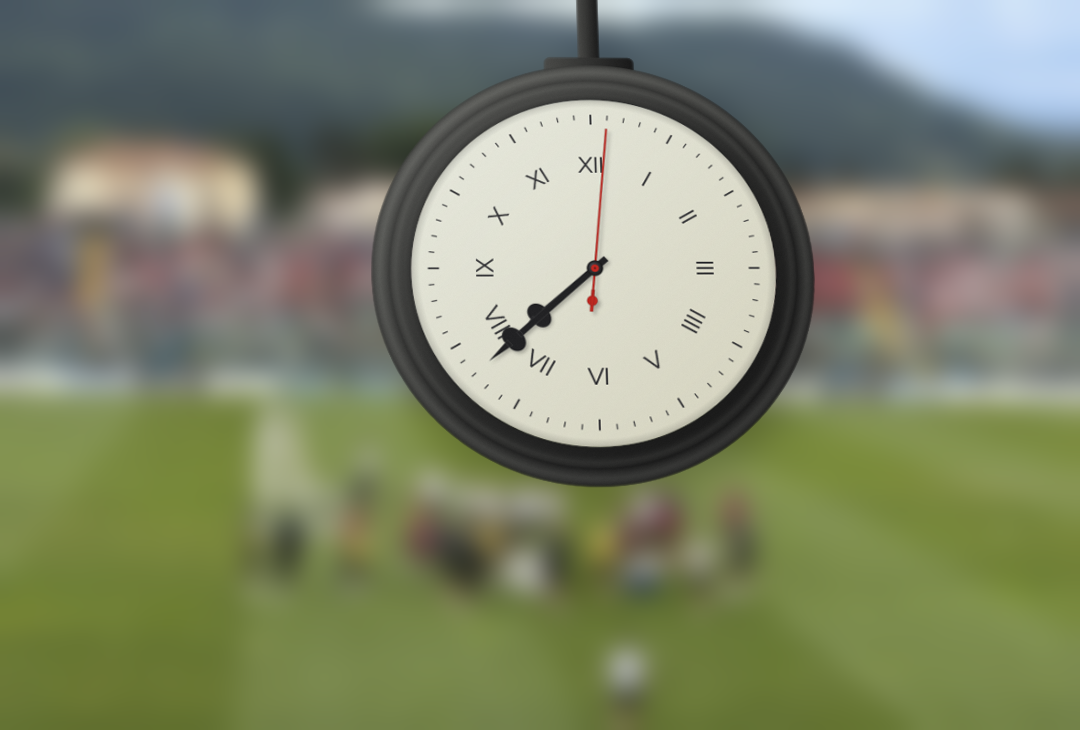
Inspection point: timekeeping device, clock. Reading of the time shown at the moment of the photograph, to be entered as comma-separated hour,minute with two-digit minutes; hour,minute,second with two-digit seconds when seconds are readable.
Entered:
7,38,01
